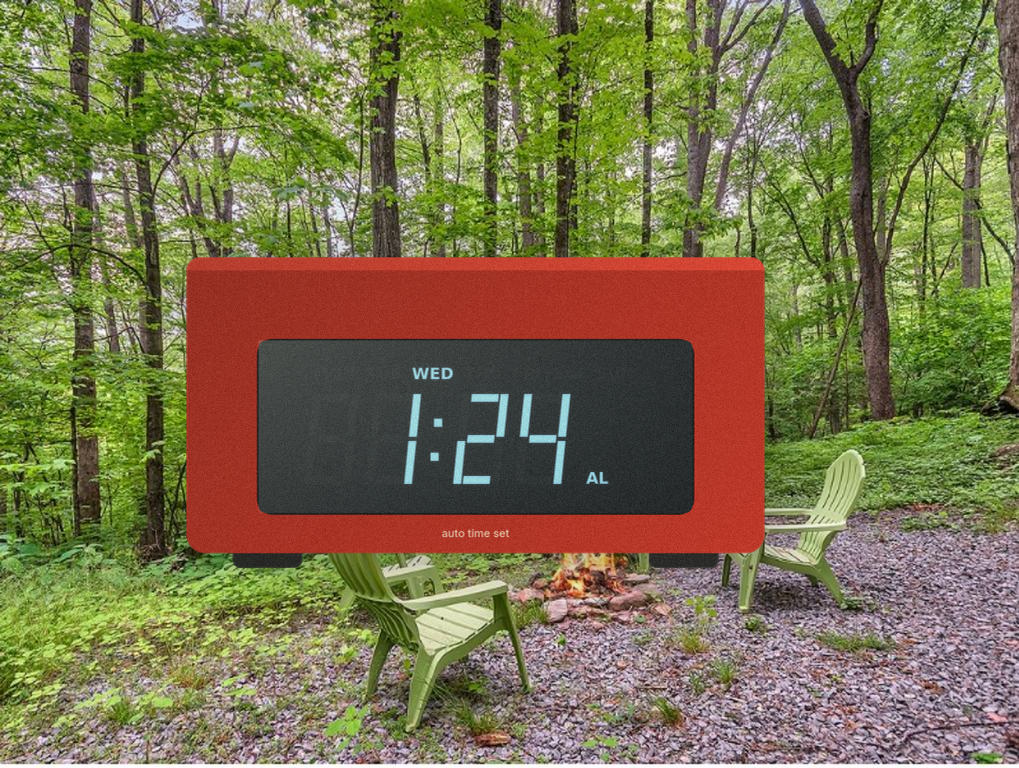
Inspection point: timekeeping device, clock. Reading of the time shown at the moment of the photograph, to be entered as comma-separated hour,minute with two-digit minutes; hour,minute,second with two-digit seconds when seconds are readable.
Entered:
1,24
